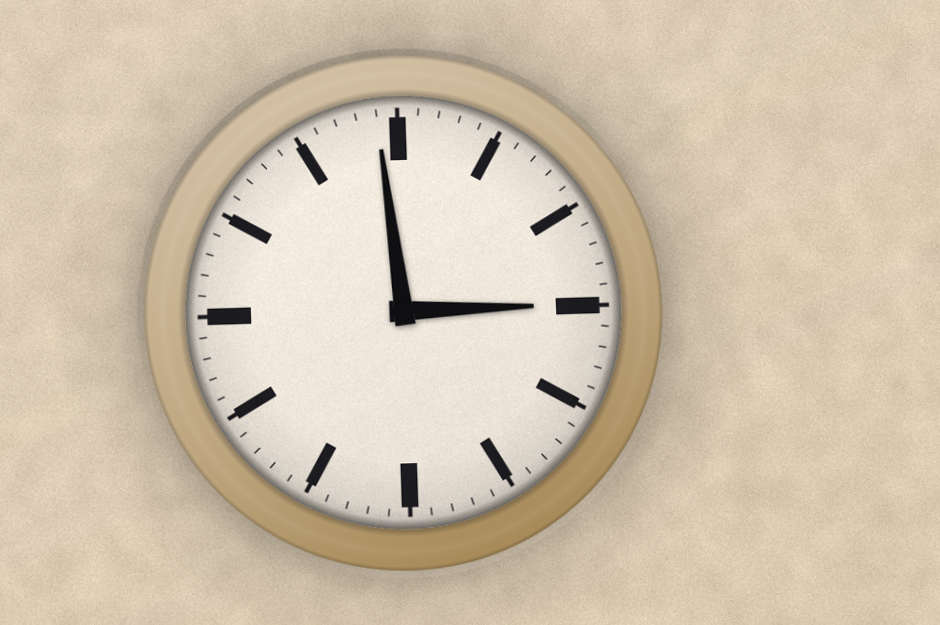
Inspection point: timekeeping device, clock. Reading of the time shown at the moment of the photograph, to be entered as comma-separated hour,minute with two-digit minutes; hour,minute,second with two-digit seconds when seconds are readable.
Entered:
2,59
